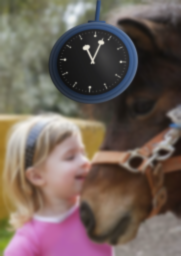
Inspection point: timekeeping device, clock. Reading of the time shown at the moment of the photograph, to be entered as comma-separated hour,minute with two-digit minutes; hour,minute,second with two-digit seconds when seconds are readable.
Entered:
11,03
